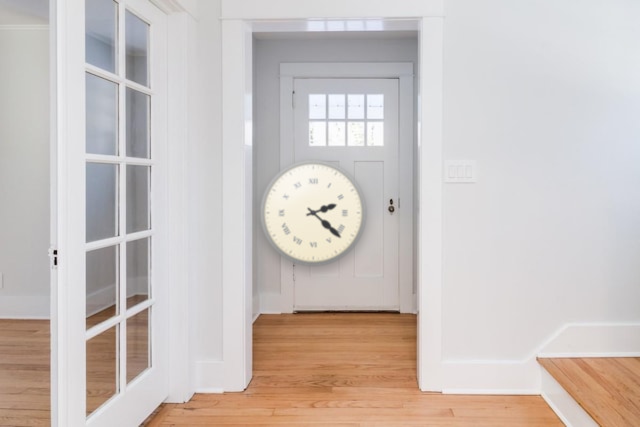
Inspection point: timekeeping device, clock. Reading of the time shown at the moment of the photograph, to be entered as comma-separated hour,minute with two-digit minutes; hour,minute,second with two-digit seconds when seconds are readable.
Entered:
2,22
